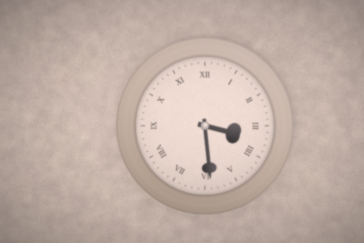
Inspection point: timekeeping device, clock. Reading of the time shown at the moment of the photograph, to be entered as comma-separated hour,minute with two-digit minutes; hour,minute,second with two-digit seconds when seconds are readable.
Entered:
3,29
